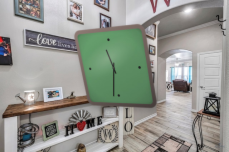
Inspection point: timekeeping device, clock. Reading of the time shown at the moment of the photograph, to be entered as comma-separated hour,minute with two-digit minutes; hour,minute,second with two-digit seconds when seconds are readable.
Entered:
11,32
